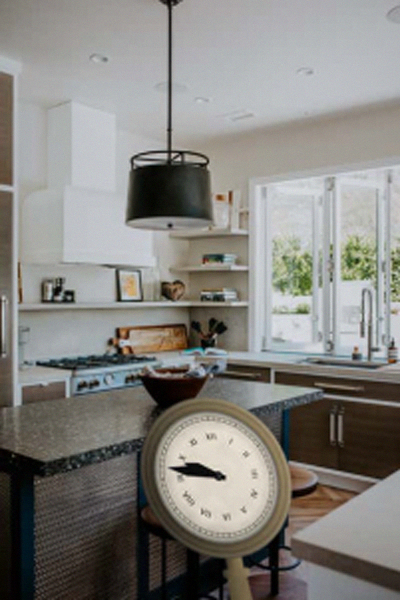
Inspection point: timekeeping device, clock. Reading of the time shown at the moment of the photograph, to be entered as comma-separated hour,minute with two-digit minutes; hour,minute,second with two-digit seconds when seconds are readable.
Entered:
9,47
